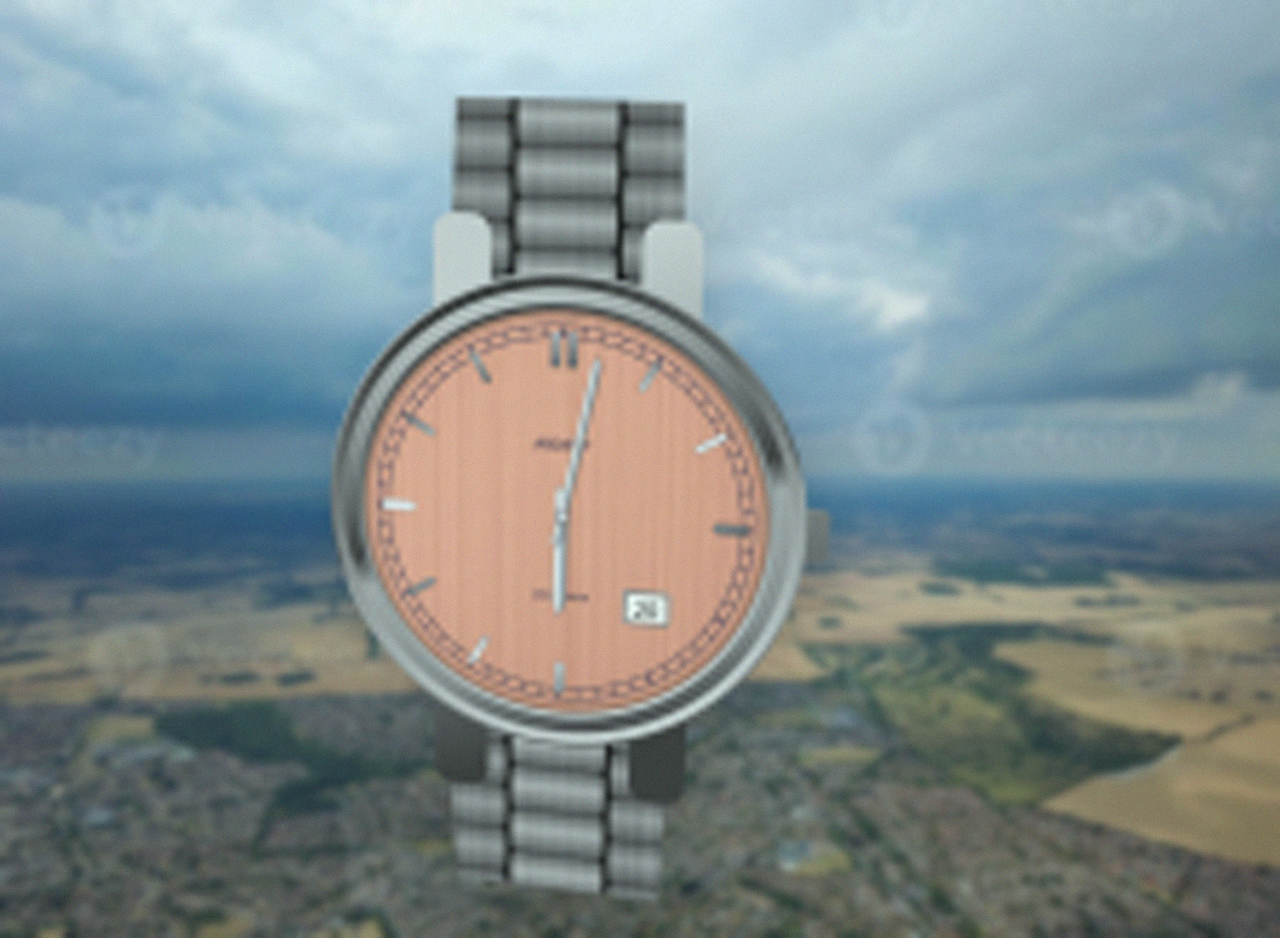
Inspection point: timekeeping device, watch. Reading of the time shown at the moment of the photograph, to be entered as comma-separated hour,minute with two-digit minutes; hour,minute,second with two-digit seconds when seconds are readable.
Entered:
6,02
